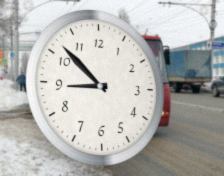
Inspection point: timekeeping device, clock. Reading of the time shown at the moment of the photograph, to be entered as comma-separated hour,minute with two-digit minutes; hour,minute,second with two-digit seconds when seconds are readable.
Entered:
8,52
